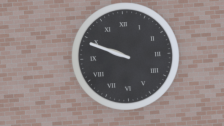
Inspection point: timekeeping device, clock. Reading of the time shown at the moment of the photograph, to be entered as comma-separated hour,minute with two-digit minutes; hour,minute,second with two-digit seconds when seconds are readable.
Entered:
9,49
